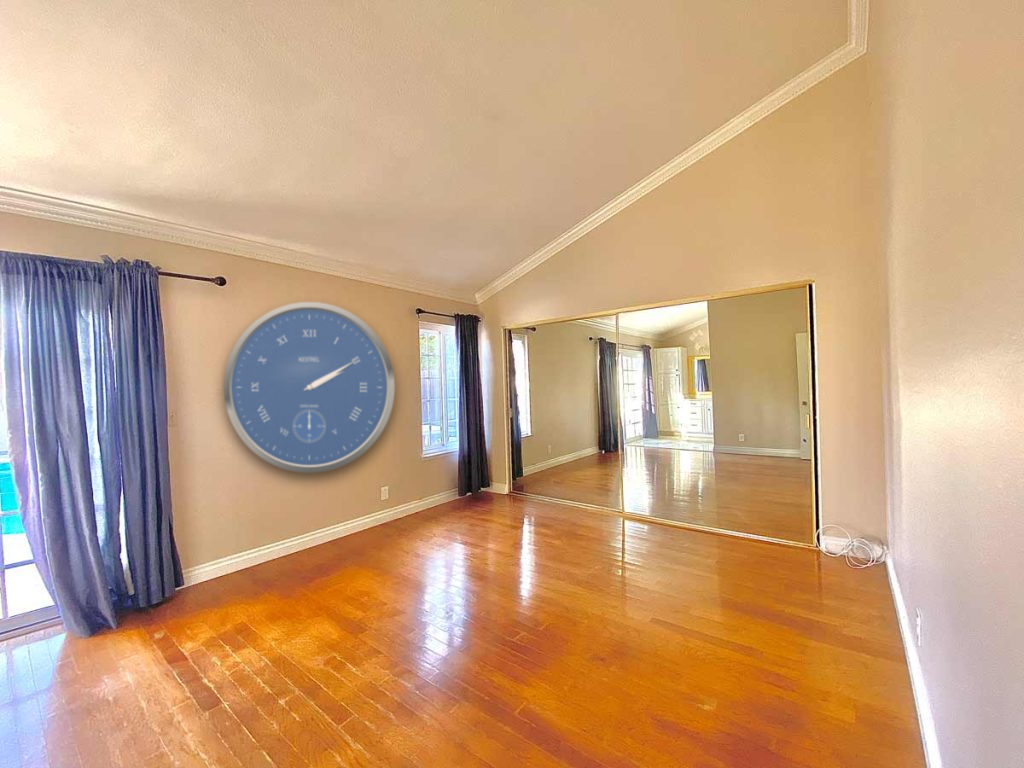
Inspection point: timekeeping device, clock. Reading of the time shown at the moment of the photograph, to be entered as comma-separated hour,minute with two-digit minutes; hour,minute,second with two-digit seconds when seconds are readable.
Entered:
2,10
